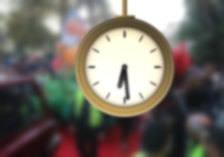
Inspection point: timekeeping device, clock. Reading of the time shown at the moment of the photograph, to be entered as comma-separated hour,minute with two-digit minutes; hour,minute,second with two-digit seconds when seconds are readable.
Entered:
6,29
